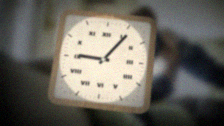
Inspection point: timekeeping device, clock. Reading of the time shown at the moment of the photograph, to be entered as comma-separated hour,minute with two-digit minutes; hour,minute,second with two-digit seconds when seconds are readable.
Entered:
9,06
